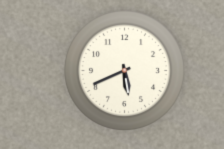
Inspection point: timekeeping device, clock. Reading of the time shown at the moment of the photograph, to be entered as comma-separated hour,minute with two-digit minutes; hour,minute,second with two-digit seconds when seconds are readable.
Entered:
5,41
